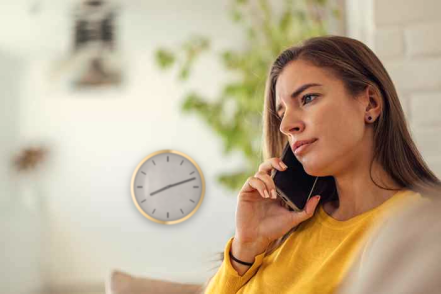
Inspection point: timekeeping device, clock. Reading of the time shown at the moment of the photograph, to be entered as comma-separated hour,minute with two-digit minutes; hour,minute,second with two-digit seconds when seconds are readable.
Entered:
8,12
